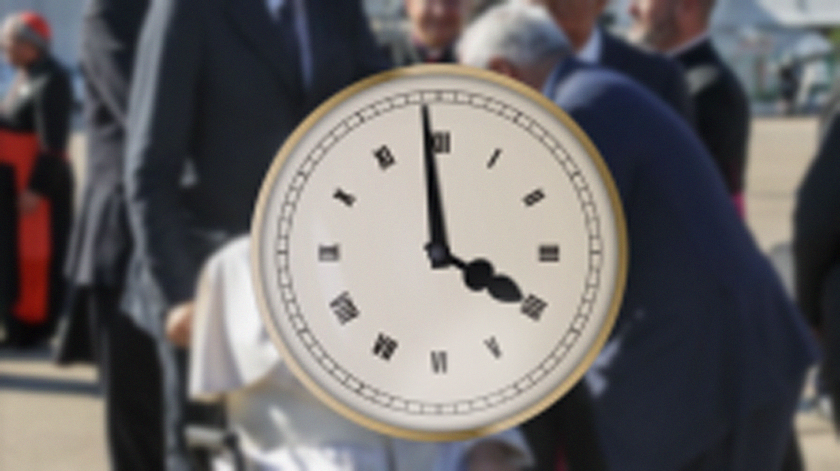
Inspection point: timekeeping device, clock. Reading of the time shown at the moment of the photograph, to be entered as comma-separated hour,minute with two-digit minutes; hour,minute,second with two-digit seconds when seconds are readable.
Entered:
3,59
